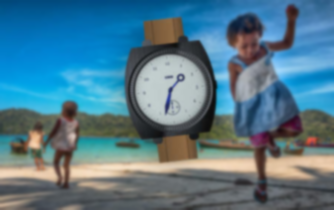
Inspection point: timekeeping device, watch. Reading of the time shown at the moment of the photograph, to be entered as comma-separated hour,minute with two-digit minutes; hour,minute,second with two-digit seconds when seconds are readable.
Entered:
1,33
